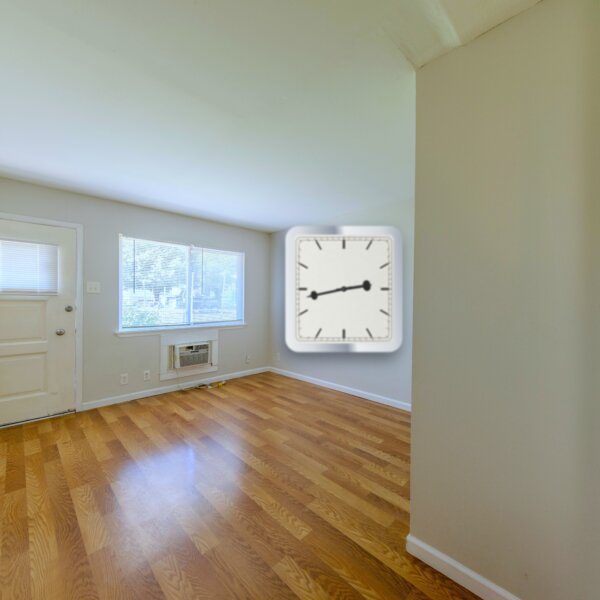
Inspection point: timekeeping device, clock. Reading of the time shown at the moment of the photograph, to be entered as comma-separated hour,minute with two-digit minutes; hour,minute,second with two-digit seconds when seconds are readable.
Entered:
2,43
